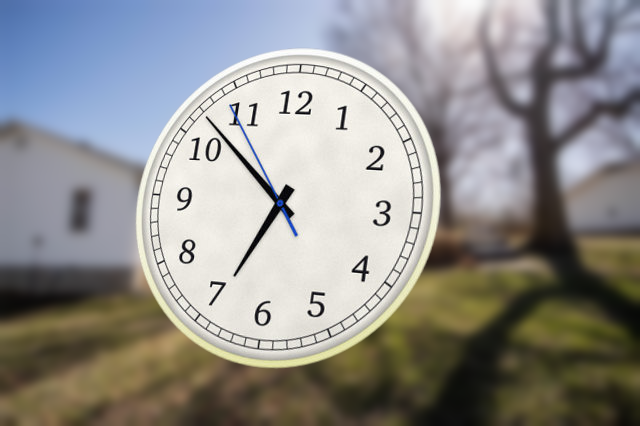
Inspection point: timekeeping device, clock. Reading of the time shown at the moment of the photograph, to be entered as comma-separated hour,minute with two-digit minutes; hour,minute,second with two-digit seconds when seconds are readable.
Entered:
6,51,54
